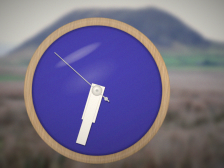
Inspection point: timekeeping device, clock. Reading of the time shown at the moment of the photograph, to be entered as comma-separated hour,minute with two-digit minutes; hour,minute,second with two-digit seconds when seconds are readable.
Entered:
6,32,52
